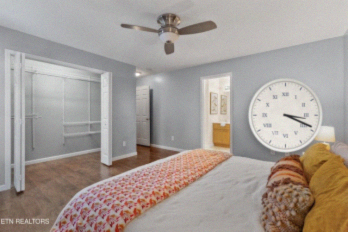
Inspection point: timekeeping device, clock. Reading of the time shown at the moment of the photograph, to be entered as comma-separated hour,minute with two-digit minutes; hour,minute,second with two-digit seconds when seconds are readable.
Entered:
3,19
